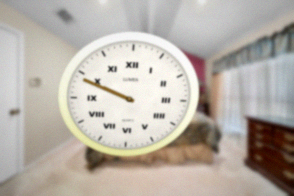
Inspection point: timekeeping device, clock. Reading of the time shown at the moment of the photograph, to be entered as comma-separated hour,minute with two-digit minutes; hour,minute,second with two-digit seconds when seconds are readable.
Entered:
9,49
